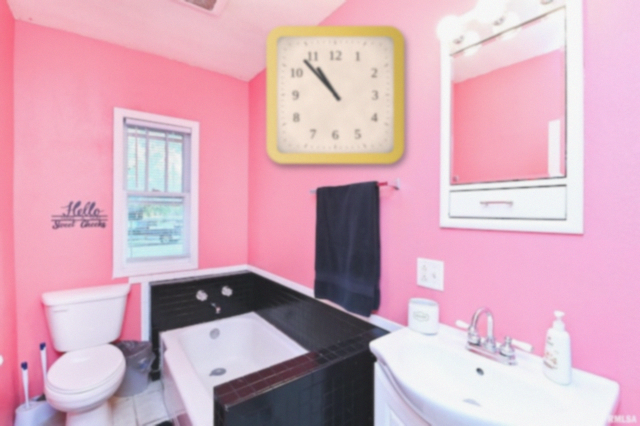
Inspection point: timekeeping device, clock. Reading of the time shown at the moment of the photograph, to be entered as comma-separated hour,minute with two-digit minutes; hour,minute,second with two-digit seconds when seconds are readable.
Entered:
10,53
